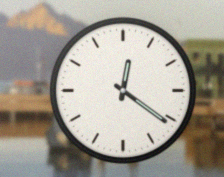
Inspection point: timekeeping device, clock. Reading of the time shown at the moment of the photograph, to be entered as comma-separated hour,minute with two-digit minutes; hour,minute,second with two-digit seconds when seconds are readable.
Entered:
12,21
